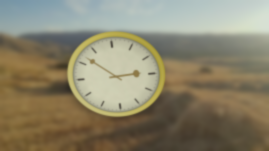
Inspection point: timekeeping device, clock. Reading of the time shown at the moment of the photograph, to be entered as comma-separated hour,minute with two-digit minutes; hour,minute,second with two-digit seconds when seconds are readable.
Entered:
2,52
